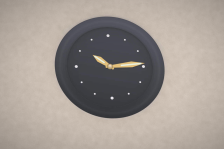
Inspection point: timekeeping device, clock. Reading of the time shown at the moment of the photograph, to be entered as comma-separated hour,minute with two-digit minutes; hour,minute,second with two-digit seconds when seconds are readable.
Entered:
10,14
